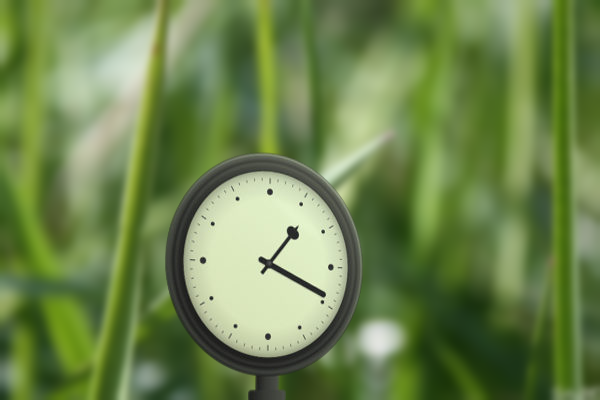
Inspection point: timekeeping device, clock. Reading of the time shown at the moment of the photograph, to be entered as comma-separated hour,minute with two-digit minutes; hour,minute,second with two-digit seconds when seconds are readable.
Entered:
1,19
